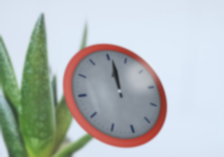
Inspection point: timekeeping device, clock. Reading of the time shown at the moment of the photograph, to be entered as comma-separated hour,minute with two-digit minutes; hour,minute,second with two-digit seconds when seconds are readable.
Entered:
12,01
